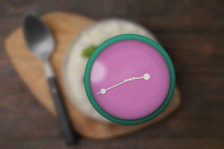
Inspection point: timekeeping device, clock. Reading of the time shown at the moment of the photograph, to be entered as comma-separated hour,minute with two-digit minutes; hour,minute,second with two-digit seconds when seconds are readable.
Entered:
2,41
